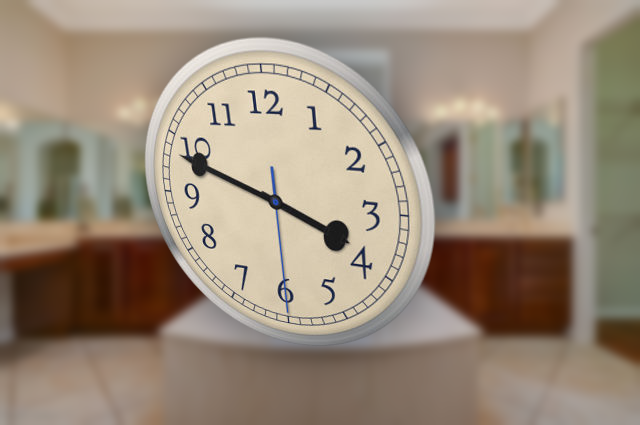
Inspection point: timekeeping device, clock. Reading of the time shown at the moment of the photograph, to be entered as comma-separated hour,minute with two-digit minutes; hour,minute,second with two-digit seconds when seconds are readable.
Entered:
3,48,30
